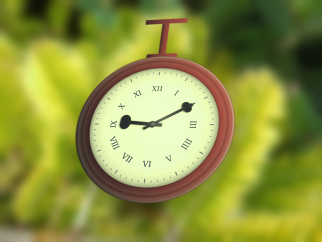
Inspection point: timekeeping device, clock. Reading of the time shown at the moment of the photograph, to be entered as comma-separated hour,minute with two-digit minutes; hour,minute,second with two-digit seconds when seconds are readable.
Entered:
9,10
